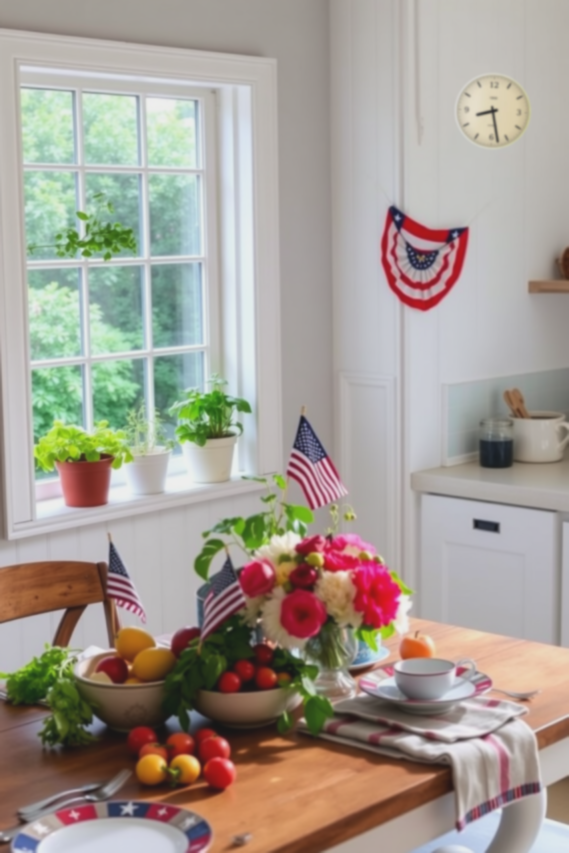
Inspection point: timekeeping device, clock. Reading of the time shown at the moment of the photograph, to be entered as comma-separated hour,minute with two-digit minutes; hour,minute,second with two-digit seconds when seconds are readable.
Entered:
8,28
